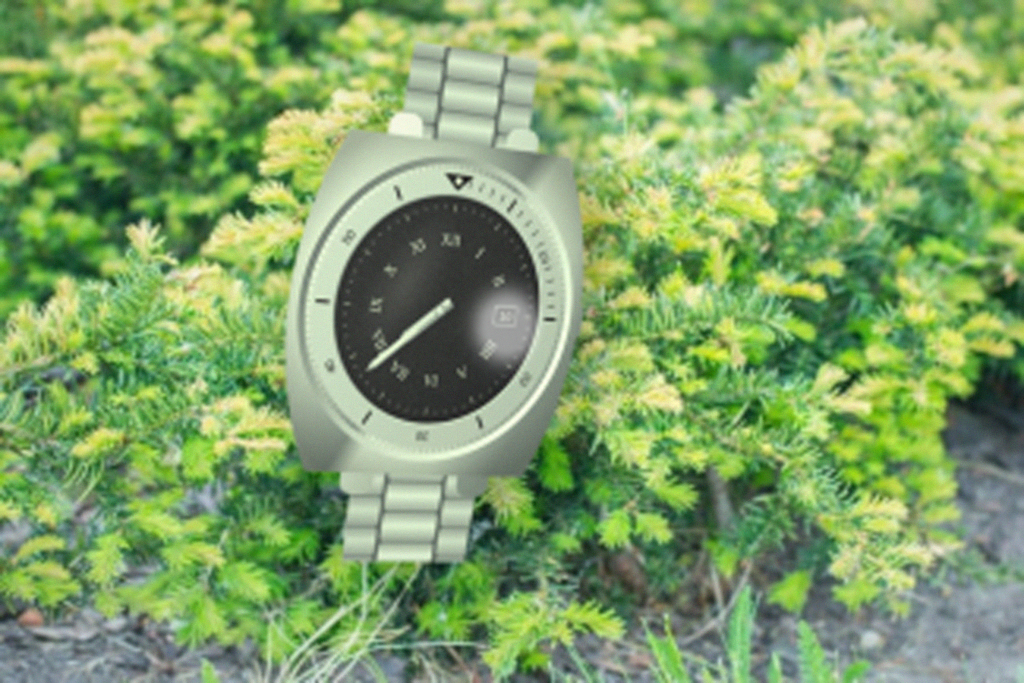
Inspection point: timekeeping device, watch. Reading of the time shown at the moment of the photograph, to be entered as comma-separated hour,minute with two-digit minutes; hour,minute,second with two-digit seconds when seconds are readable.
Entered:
7,38
